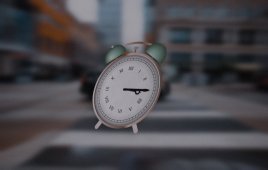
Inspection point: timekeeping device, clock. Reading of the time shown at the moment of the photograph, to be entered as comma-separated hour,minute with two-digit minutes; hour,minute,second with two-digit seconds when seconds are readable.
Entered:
3,15
